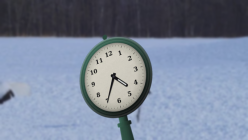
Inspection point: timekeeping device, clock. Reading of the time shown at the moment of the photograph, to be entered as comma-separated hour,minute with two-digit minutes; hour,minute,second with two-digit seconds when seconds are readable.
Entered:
4,35
